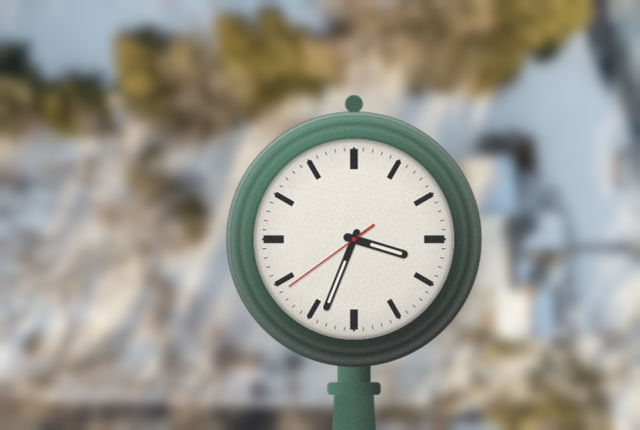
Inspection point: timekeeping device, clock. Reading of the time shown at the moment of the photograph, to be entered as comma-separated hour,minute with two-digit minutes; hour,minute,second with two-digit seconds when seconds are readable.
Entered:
3,33,39
